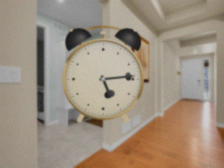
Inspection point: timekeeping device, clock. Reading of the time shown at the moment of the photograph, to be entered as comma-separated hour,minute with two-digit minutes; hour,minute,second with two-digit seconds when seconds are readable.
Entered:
5,14
